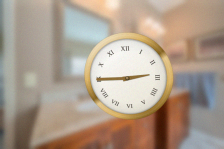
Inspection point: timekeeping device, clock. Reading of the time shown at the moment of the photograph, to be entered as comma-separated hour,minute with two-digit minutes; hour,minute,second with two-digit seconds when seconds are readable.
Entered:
2,45
